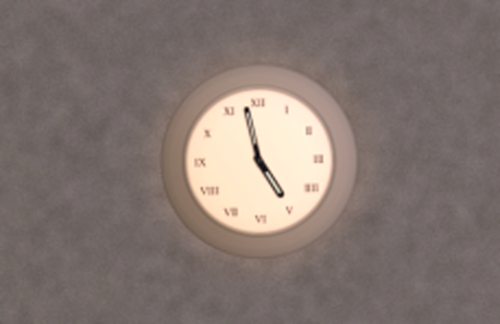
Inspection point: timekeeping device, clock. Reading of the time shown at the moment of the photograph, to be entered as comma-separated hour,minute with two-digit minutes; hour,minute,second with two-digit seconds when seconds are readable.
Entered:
4,58
